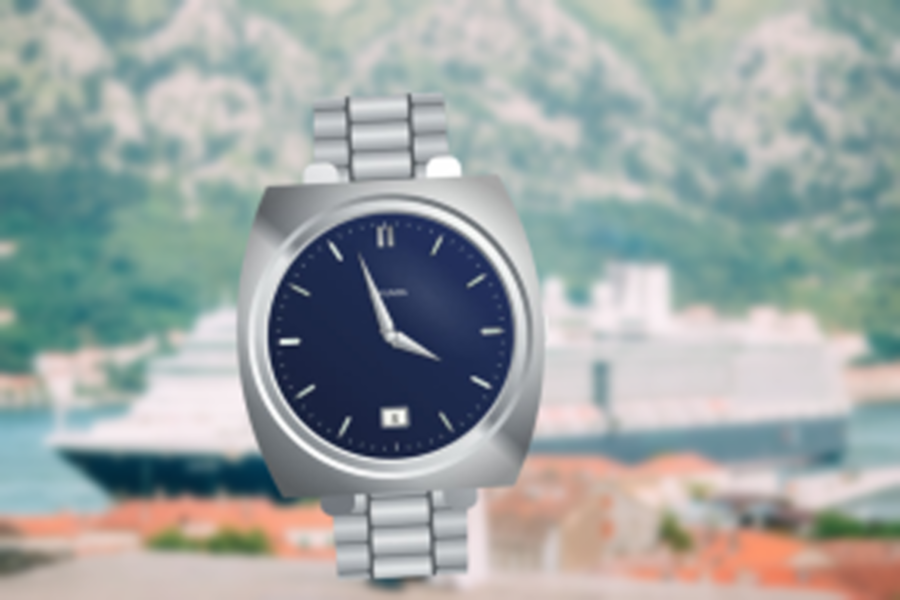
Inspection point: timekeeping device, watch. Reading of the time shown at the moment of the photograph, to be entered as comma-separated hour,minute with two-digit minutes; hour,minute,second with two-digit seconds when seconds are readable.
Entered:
3,57
